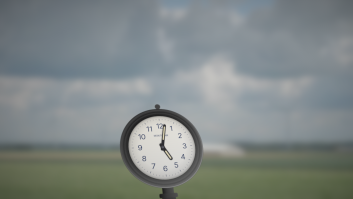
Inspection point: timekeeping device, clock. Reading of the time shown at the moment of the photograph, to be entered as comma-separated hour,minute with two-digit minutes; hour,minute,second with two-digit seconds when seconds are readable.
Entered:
5,02
